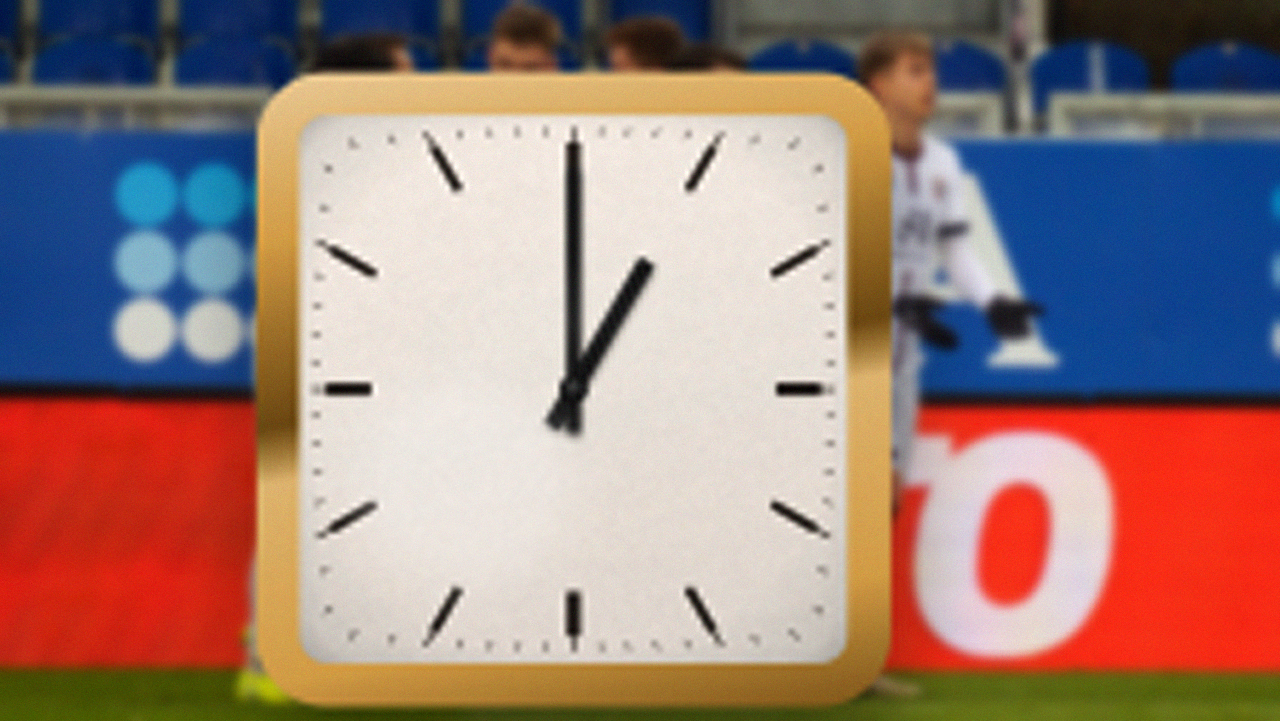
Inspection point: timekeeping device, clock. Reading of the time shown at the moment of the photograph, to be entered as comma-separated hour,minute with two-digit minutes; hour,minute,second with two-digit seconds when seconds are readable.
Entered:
1,00
